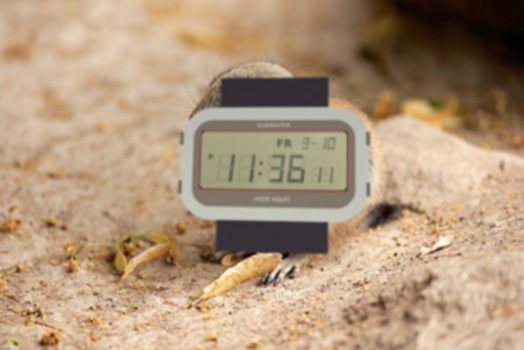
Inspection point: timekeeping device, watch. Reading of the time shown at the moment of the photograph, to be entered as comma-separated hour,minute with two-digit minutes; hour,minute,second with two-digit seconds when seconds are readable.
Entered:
11,36,11
